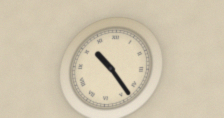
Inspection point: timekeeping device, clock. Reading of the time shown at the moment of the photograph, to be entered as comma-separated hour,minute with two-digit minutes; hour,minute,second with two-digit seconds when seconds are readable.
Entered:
10,23
